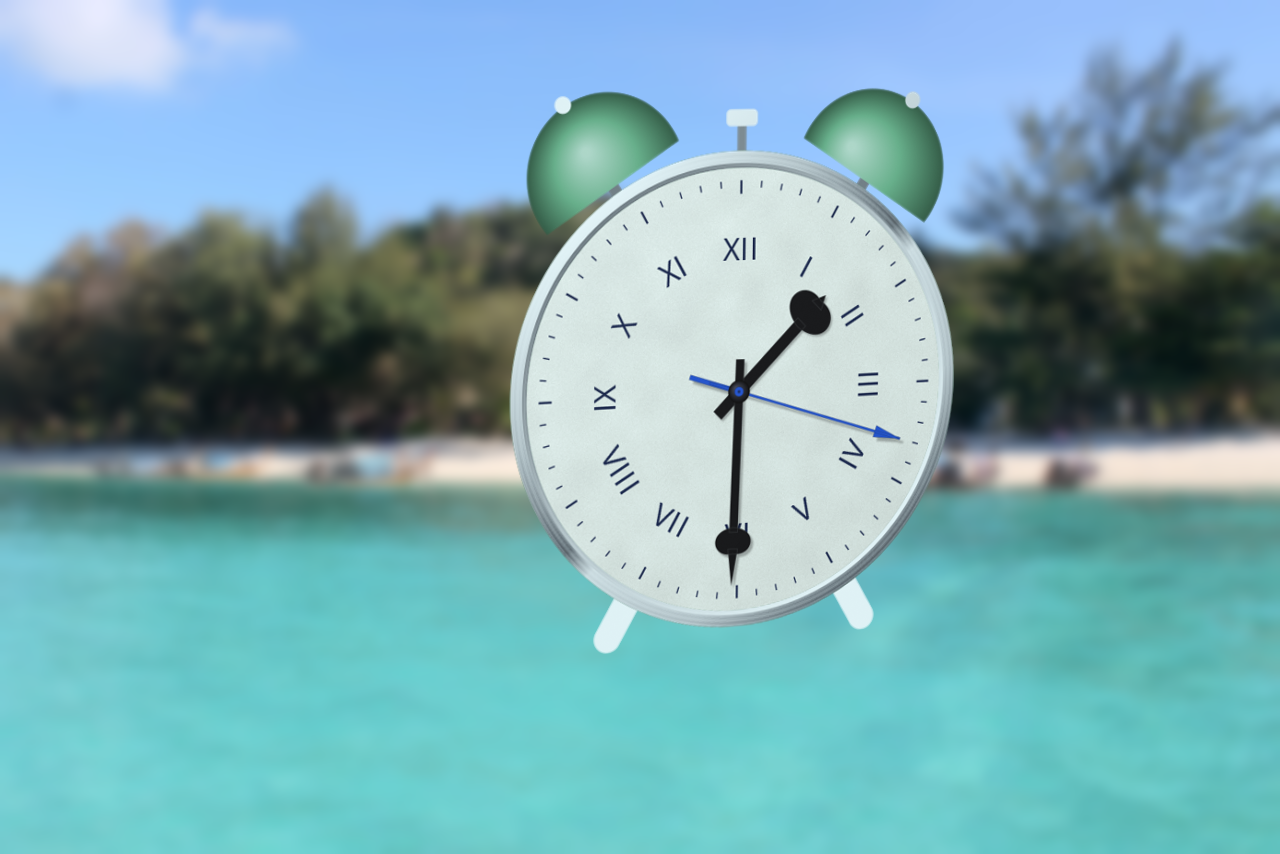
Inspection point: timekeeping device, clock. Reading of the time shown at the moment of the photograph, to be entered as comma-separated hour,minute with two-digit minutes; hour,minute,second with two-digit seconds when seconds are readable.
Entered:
1,30,18
